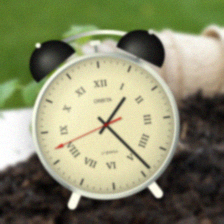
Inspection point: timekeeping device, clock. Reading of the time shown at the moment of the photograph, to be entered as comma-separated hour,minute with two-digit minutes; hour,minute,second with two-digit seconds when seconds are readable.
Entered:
1,23,42
